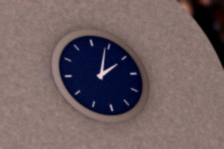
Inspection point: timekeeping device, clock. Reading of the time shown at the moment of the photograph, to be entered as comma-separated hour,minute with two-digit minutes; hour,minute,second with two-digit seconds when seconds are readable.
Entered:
2,04
